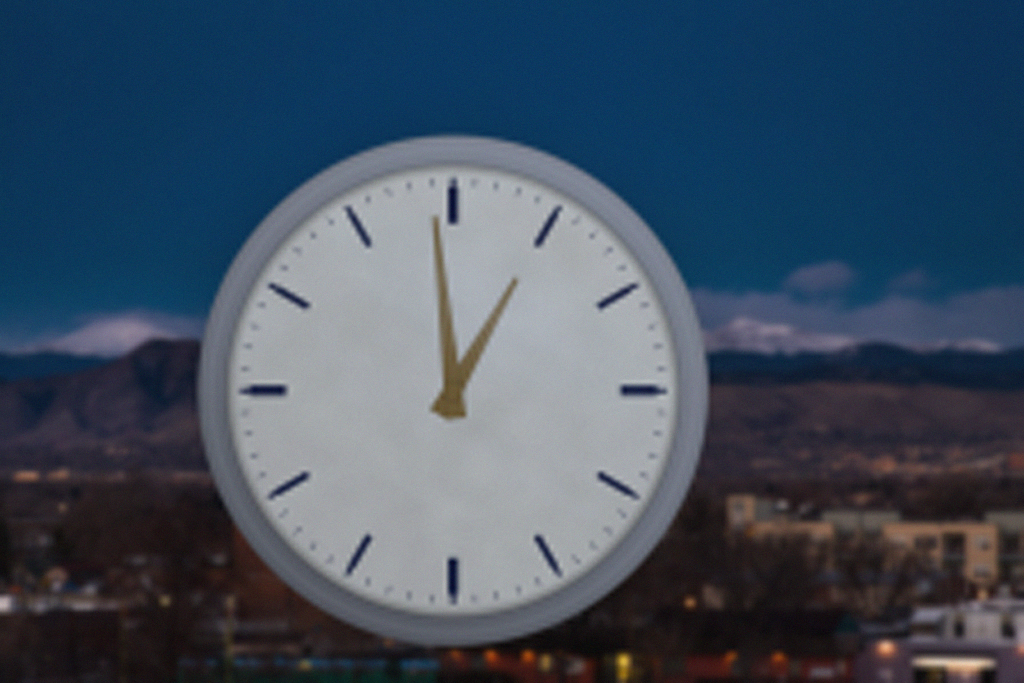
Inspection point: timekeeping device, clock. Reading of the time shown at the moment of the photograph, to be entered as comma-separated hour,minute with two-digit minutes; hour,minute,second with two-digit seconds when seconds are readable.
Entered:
12,59
